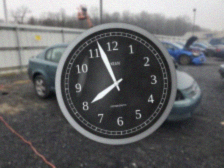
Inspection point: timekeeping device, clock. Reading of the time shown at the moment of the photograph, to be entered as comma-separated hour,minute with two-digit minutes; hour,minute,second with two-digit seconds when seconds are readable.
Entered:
7,57
